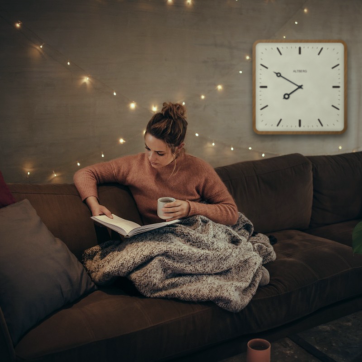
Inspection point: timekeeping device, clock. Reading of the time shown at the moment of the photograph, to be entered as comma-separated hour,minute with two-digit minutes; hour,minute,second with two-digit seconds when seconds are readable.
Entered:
7,50
